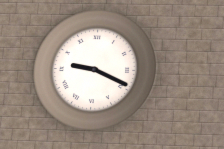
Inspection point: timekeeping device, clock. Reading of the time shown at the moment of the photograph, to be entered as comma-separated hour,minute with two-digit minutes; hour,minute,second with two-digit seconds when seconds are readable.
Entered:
9,19
